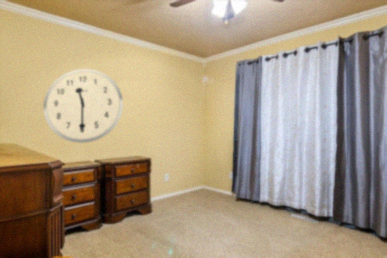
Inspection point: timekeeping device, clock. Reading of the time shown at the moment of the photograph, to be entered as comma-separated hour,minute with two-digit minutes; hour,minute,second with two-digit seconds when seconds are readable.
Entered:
11,30
